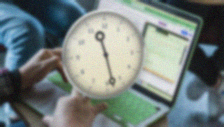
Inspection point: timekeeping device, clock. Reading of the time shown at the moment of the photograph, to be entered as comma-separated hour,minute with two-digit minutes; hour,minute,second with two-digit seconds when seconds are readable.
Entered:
11,28
